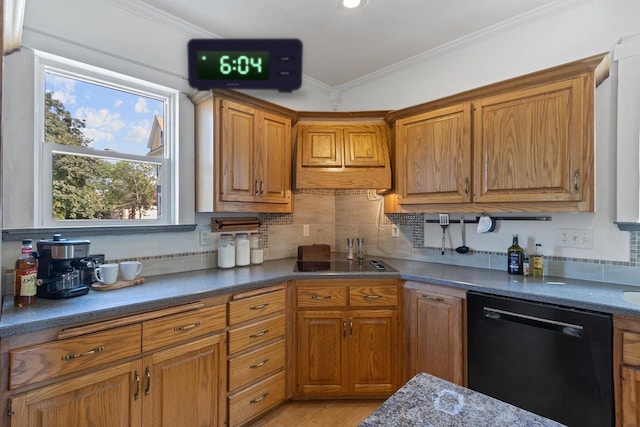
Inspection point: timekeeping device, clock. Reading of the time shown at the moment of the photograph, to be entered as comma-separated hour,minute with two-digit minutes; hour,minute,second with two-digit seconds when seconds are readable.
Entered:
6,04
